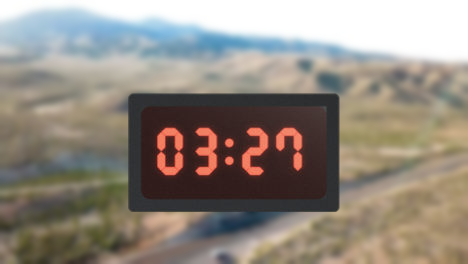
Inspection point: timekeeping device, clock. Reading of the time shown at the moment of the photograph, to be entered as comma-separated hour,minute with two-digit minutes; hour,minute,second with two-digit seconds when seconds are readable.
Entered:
3,27
